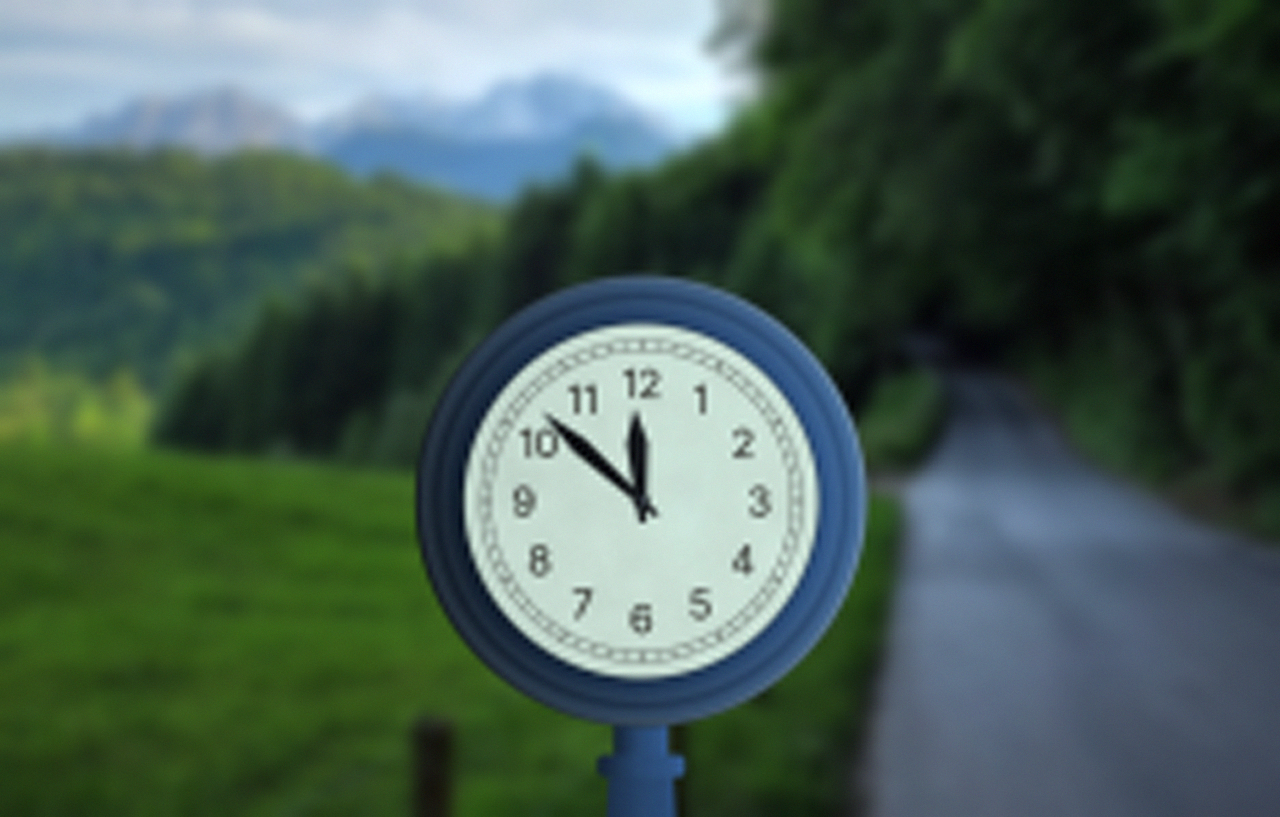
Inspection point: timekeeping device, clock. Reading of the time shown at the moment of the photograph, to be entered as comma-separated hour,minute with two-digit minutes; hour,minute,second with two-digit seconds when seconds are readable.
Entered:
11,52
